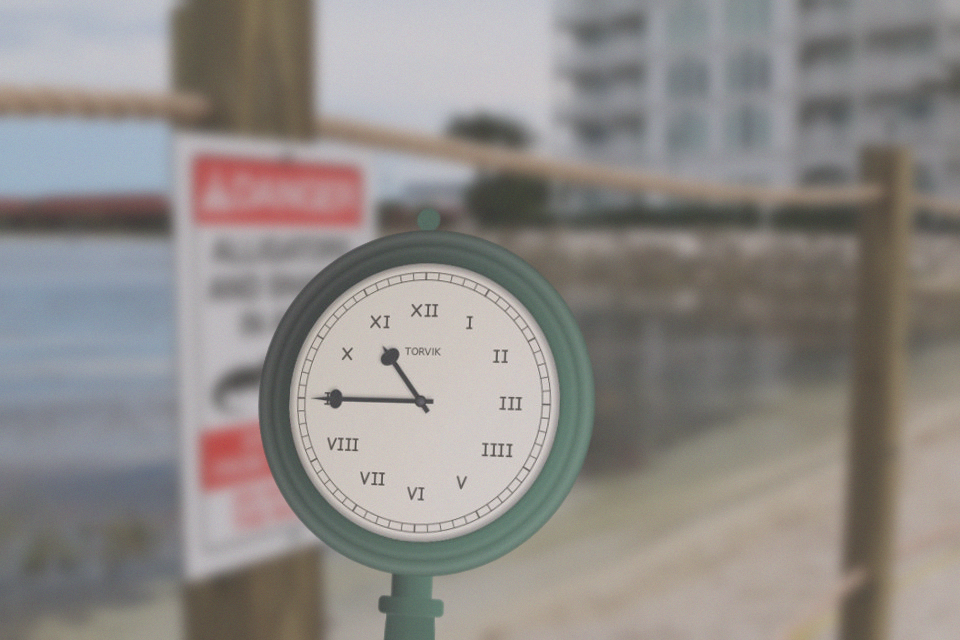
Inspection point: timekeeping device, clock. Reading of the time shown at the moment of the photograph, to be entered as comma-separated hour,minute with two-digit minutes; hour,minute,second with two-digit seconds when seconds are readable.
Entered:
10,45
